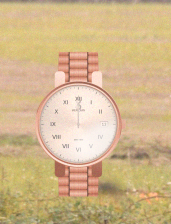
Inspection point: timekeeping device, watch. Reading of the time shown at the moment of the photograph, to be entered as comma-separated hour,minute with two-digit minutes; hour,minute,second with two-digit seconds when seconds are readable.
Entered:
12,00
